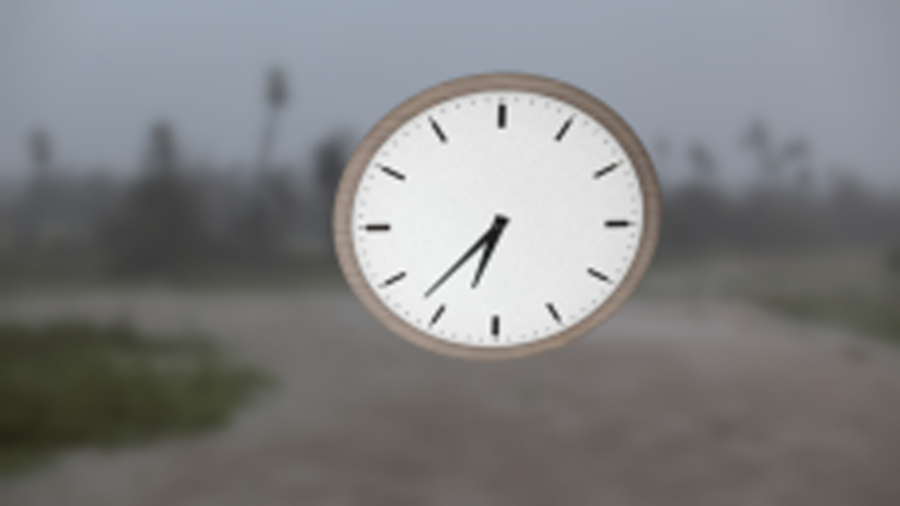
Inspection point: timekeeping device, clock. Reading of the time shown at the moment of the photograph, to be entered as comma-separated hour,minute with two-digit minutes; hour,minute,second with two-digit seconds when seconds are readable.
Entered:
6,37
